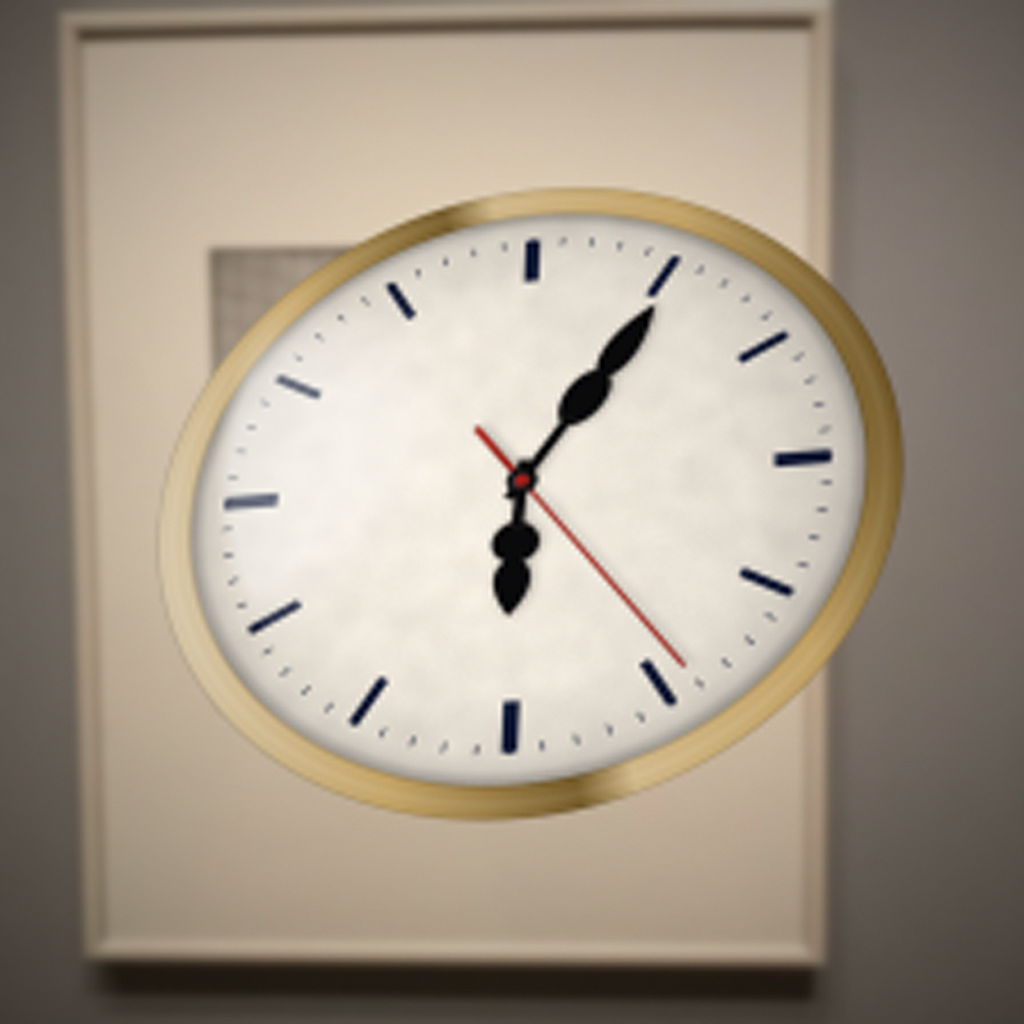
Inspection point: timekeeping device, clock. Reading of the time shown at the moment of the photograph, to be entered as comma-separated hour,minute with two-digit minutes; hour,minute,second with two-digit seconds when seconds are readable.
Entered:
6,05,24
